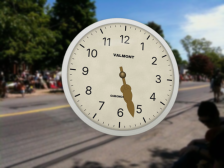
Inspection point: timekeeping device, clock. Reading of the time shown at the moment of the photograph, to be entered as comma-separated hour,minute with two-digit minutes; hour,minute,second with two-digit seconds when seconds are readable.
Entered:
5,27
